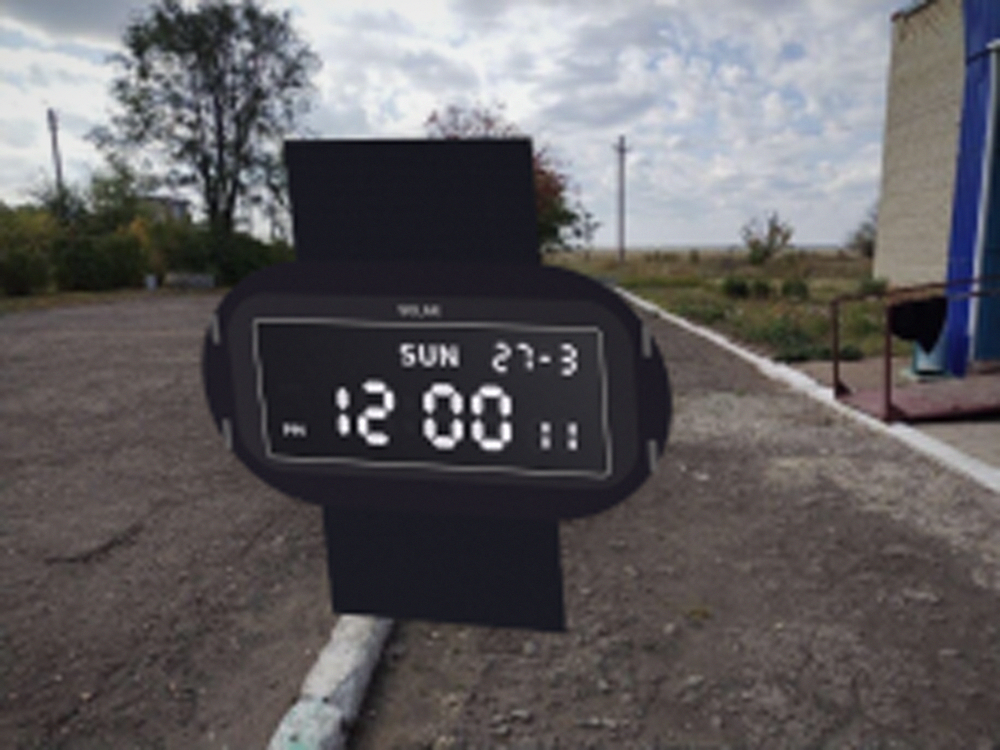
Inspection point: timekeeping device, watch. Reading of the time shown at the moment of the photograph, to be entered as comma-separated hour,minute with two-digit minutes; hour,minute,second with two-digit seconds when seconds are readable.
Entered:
12,00,11
